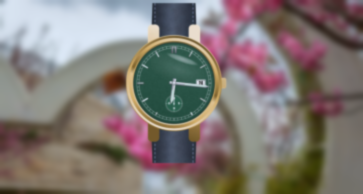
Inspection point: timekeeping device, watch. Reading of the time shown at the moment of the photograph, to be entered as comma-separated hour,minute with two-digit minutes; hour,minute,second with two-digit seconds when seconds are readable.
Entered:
6,16
